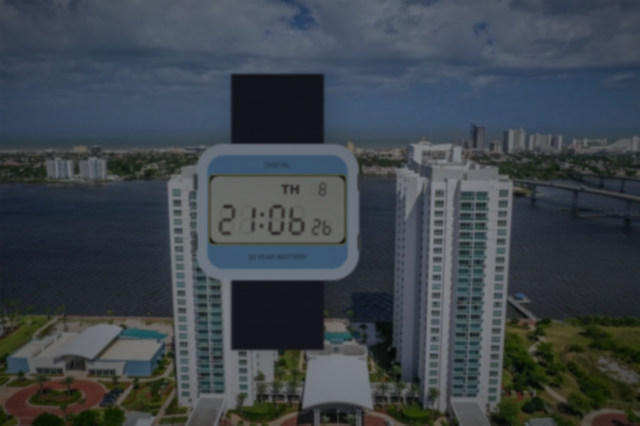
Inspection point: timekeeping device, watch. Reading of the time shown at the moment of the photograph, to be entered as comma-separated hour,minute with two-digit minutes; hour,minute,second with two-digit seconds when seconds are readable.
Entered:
21,06,26
